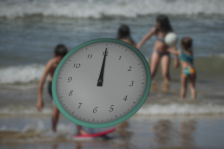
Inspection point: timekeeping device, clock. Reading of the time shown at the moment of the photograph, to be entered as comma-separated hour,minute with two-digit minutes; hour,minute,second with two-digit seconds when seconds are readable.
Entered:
12,00
